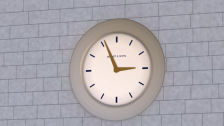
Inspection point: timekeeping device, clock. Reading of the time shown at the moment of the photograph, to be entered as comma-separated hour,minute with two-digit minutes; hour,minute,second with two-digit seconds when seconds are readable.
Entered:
2,56
